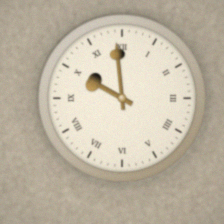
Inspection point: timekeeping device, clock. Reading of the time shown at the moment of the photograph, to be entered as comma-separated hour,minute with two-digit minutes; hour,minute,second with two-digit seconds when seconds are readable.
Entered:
9,59
